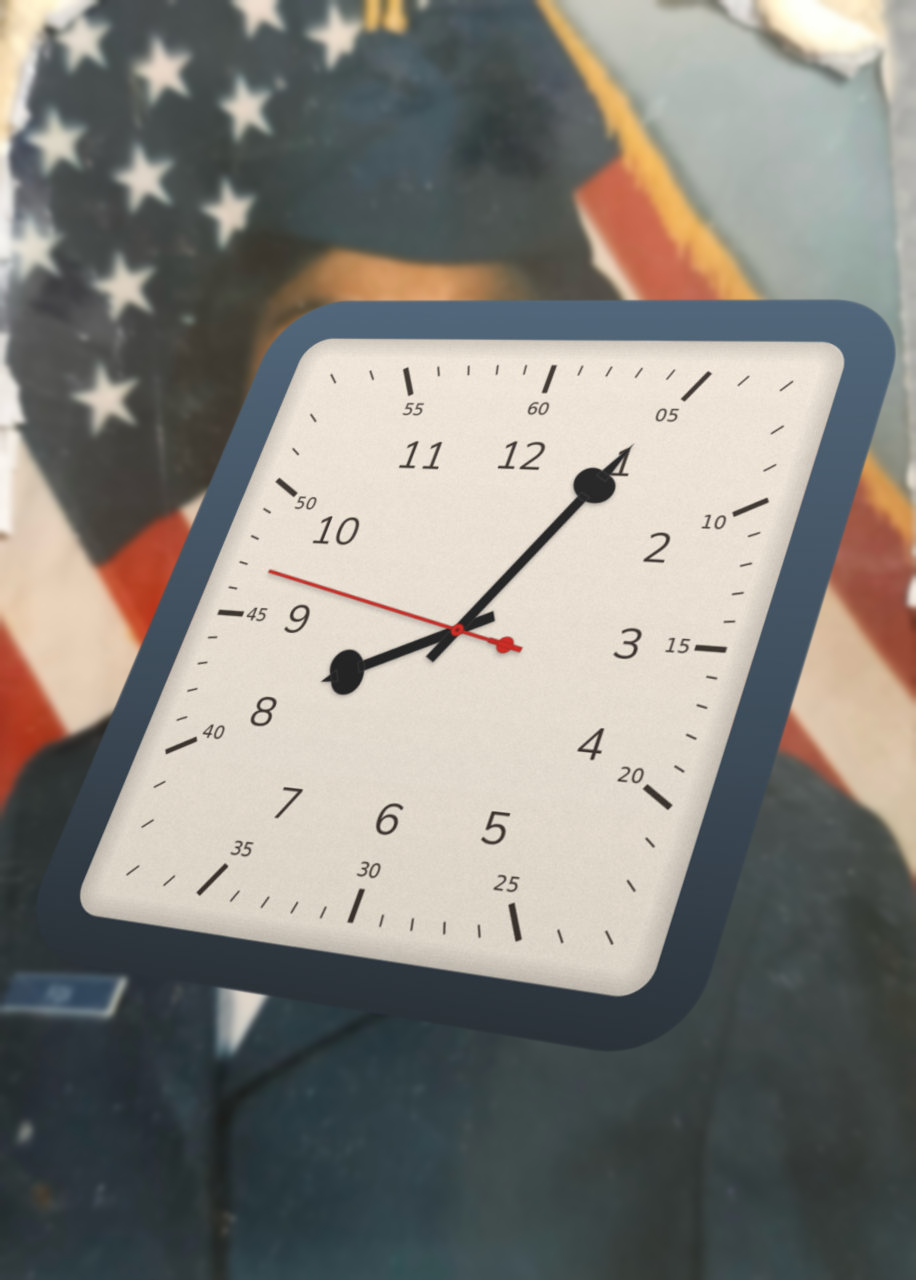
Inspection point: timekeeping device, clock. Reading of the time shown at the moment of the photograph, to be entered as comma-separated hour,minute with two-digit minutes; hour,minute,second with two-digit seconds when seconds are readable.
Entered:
8,04,47
